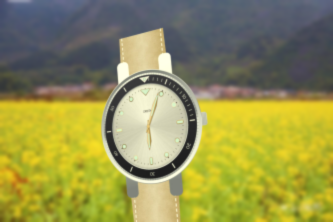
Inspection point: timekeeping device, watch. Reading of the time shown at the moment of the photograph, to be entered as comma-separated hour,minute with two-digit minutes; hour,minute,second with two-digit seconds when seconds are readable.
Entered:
6,04
